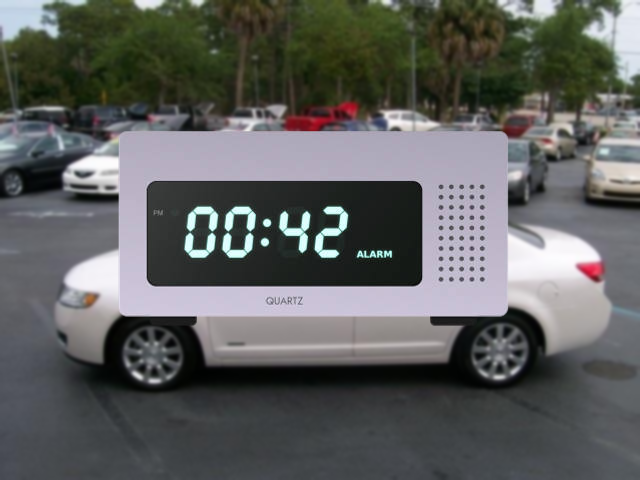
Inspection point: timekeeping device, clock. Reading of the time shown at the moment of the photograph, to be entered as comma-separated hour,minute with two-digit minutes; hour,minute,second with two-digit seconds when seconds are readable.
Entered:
0,42
